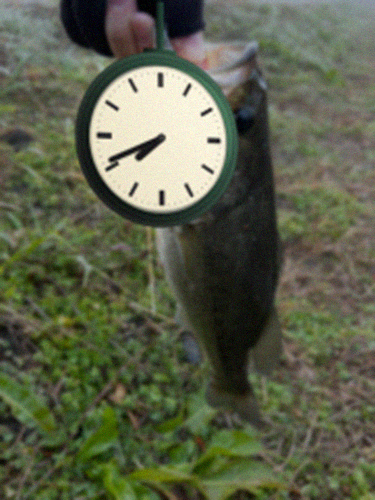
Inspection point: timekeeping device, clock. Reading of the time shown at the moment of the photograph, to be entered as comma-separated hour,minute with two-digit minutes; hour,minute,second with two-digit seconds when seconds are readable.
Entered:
7,41
